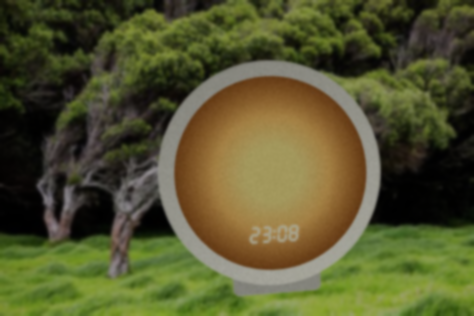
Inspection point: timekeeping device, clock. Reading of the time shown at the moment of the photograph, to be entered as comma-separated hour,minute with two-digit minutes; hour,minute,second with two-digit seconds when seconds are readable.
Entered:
23,08
